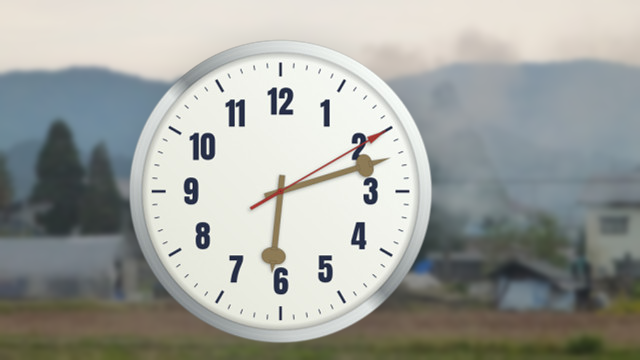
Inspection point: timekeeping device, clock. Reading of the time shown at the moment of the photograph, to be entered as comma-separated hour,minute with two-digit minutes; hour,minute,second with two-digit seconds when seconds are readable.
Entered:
6,12,10
